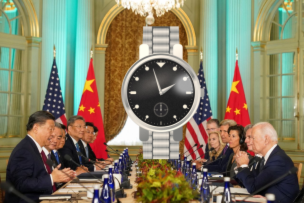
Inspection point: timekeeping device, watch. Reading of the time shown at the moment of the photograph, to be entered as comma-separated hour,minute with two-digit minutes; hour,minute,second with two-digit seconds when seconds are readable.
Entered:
1,57
